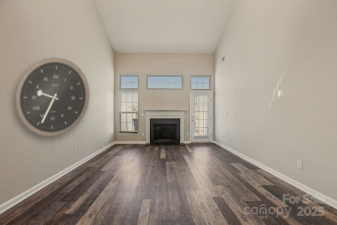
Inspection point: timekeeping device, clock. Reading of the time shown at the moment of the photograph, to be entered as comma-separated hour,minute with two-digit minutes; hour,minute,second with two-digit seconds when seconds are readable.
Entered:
9,34
